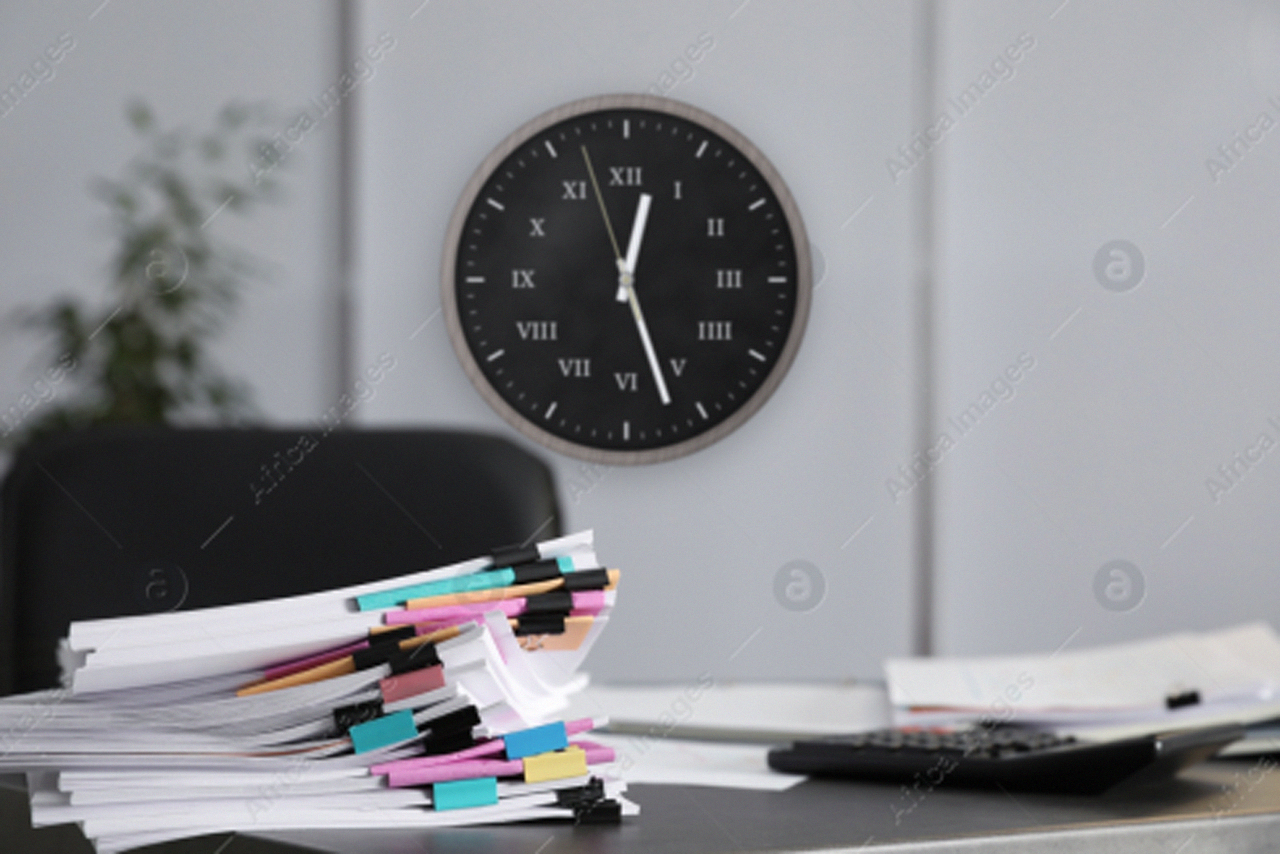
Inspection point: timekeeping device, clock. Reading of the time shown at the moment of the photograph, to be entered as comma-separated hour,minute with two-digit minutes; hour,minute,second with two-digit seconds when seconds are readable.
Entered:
12,26,57
